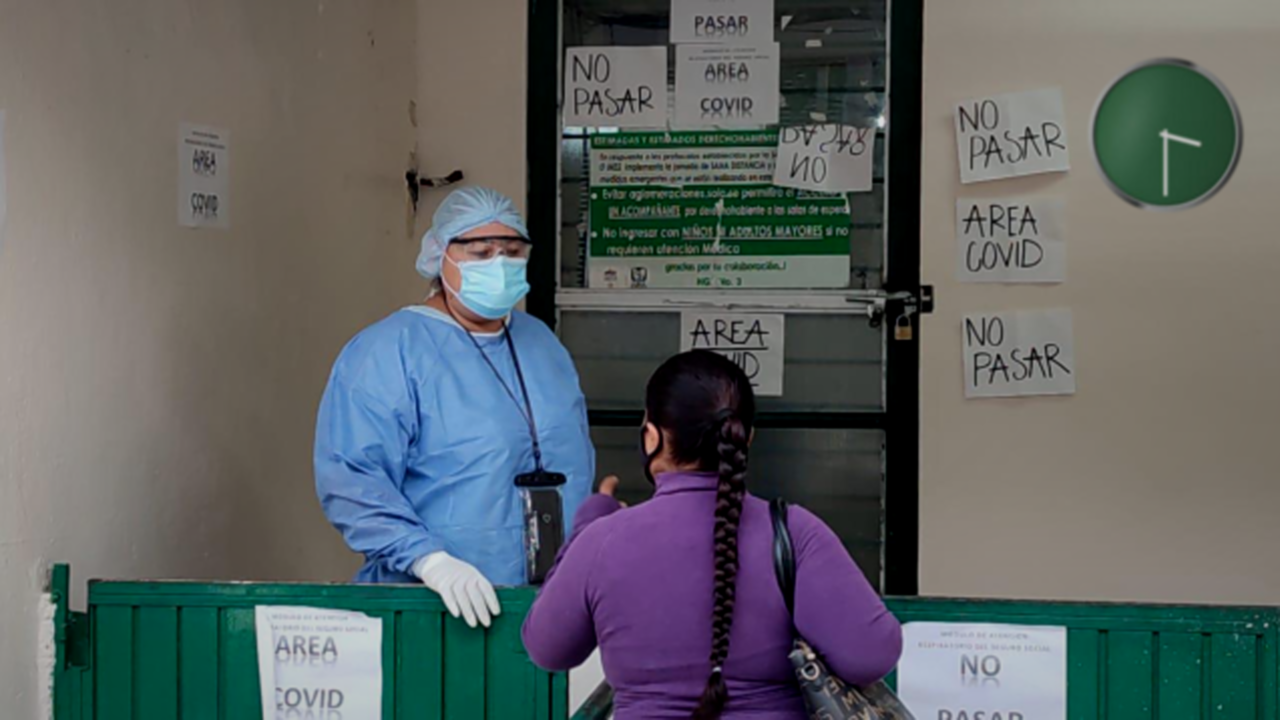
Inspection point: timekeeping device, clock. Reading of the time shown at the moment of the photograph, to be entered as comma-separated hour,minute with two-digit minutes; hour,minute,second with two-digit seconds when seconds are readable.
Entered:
3,30
